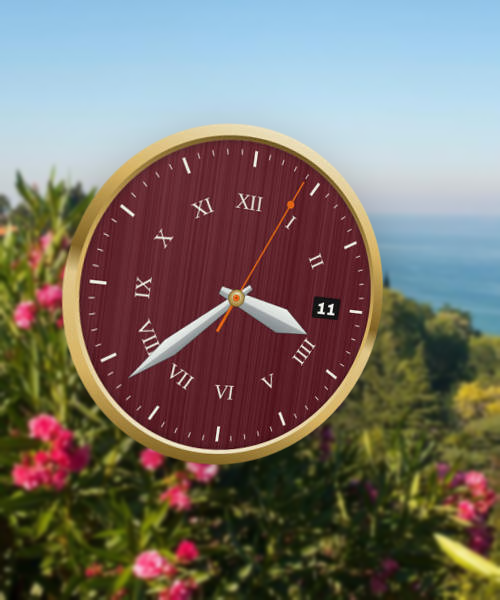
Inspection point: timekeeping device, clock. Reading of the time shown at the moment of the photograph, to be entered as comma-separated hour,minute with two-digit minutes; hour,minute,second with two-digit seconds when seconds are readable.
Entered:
3,38,04
